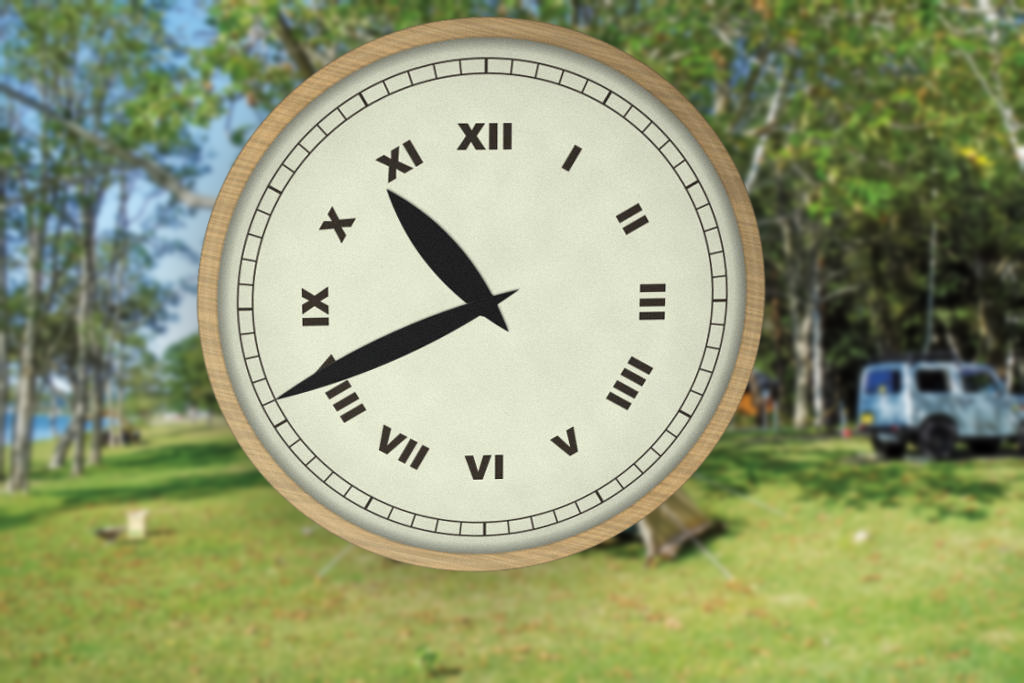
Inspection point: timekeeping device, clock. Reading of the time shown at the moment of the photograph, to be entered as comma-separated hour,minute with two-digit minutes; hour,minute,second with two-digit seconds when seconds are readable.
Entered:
10,41
